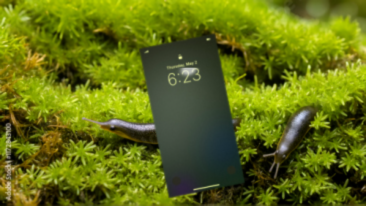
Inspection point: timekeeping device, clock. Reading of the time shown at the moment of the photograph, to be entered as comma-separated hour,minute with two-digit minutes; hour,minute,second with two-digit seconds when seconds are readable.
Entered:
6,23
